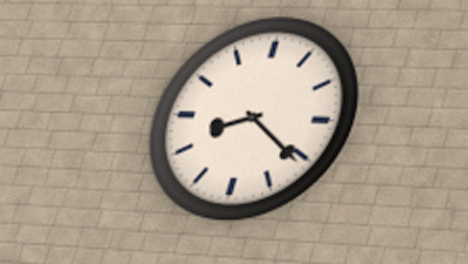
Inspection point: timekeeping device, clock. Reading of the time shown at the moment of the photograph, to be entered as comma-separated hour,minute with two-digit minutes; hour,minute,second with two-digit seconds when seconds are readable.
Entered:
8,21
